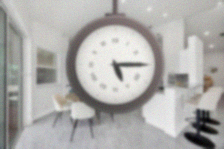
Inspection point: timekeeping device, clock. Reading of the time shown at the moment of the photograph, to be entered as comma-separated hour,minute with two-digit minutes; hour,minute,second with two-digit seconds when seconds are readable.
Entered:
5,15
